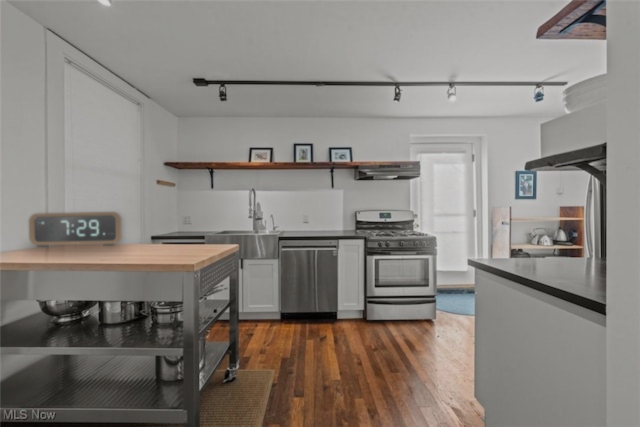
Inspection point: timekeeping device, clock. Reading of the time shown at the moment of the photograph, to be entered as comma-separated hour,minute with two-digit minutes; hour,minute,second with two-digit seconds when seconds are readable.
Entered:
7,29
